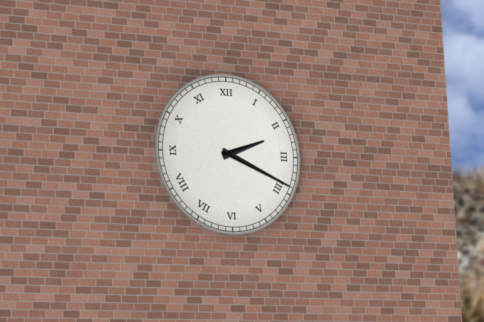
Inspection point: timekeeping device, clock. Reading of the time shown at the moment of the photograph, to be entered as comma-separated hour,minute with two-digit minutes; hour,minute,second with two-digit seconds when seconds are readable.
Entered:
2,19
